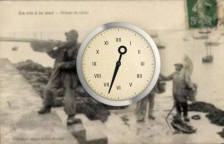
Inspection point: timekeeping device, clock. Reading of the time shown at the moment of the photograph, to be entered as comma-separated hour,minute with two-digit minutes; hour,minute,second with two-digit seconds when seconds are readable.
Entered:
12,33
